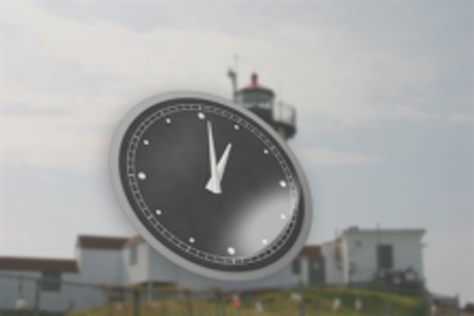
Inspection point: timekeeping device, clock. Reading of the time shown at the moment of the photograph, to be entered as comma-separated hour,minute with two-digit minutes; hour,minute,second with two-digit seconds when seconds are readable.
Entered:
1,01
